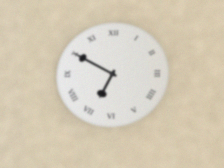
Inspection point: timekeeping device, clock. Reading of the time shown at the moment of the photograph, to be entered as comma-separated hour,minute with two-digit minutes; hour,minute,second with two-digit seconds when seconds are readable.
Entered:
6,50
